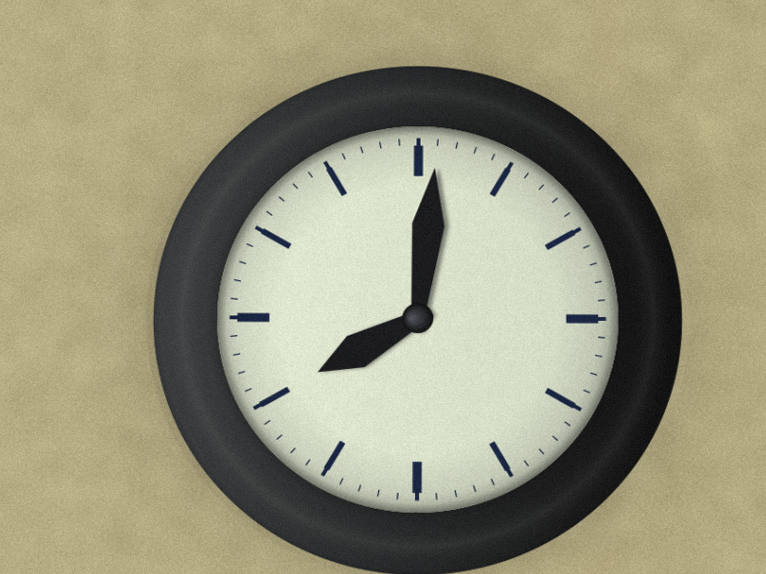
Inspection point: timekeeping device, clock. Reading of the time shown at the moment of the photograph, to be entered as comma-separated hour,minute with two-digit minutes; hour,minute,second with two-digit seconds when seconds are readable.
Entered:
8,01
